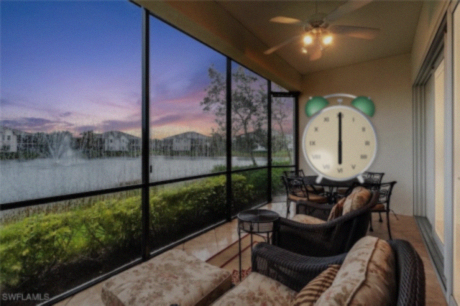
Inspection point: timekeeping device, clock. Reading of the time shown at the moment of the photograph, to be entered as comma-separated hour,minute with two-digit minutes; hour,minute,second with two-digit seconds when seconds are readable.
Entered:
6,00
